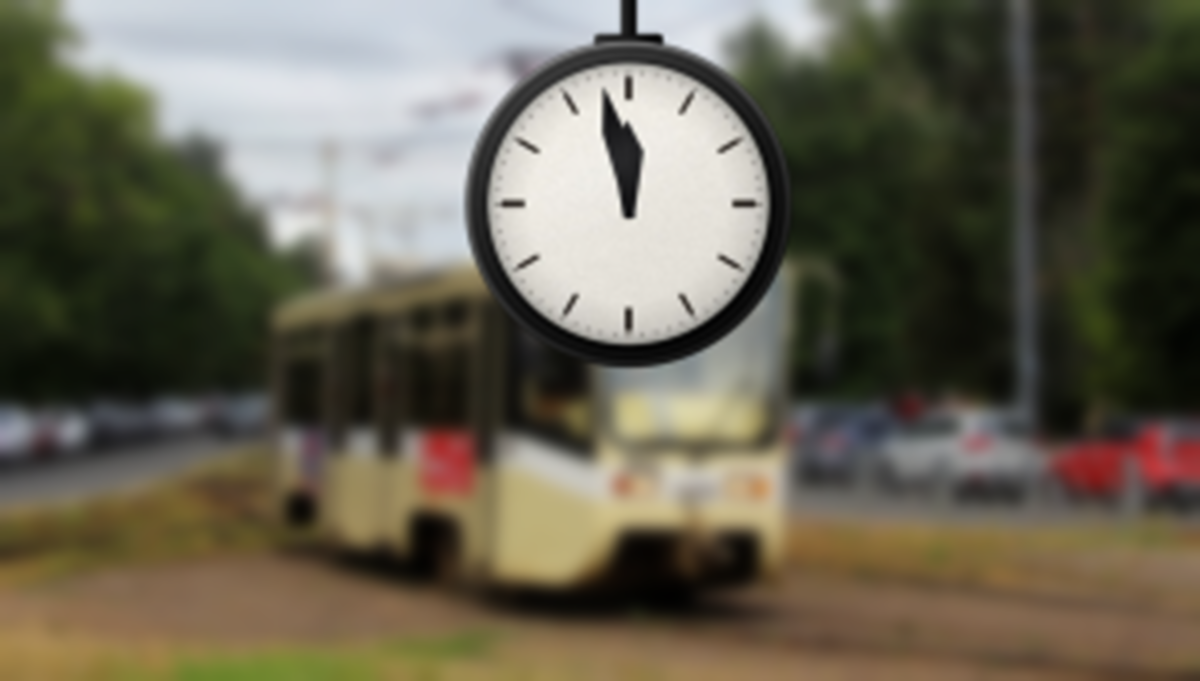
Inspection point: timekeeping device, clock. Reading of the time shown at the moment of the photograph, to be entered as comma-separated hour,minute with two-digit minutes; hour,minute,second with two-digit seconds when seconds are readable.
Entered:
11,58
